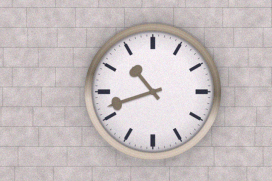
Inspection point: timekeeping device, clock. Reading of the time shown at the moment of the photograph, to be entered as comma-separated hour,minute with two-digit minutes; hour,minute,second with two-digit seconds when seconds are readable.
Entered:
10,42
